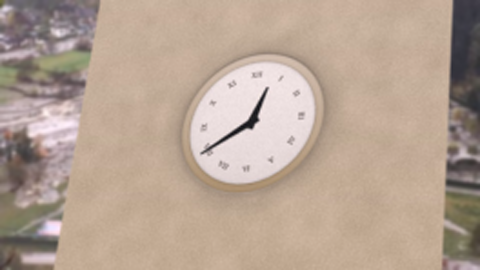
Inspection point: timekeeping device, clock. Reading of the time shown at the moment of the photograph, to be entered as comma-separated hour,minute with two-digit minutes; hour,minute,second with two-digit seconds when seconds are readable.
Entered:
12,40
